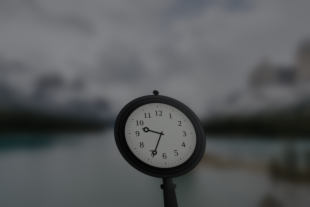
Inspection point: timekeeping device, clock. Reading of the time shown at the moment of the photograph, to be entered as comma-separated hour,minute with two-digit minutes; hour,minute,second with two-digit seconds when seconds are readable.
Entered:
9,34
